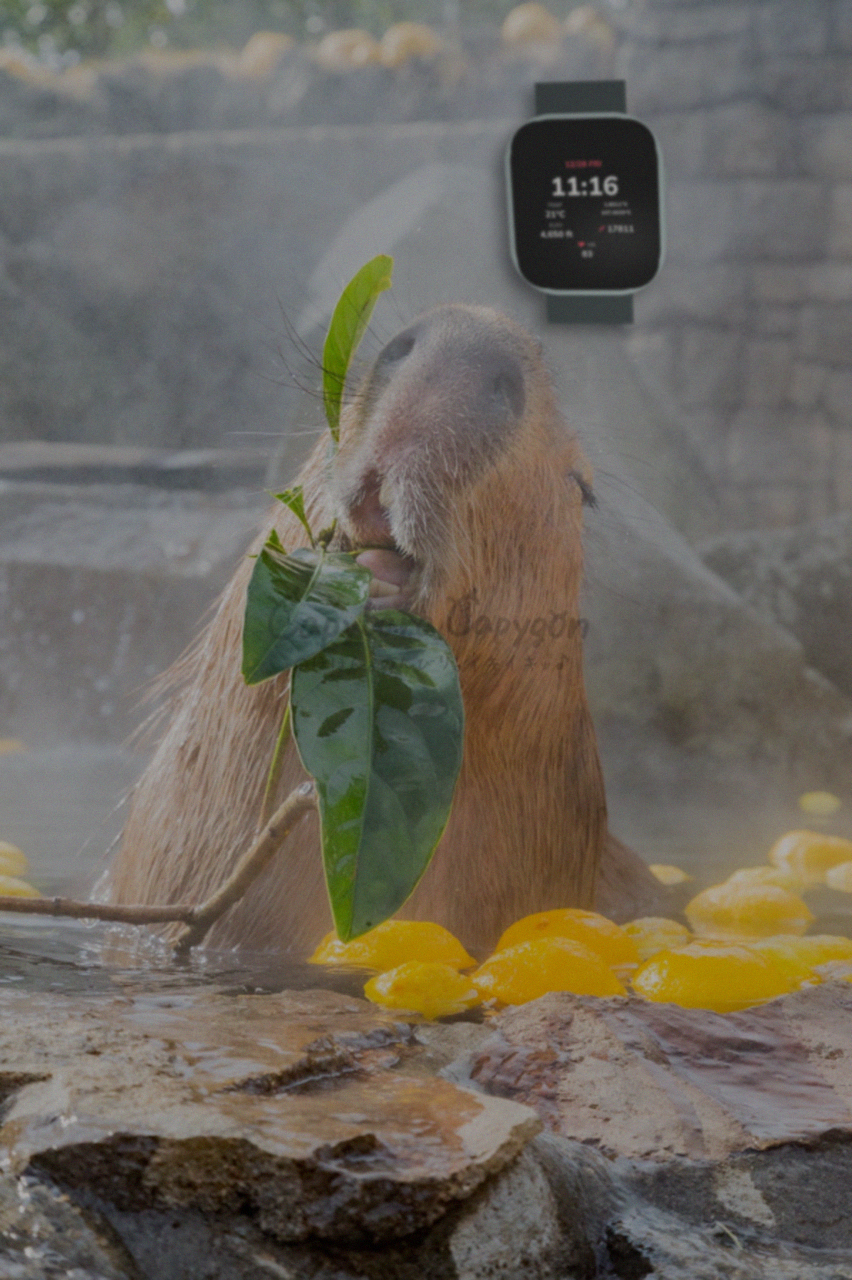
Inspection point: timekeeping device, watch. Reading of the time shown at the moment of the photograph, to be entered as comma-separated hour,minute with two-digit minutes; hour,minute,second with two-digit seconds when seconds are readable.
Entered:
11,16
